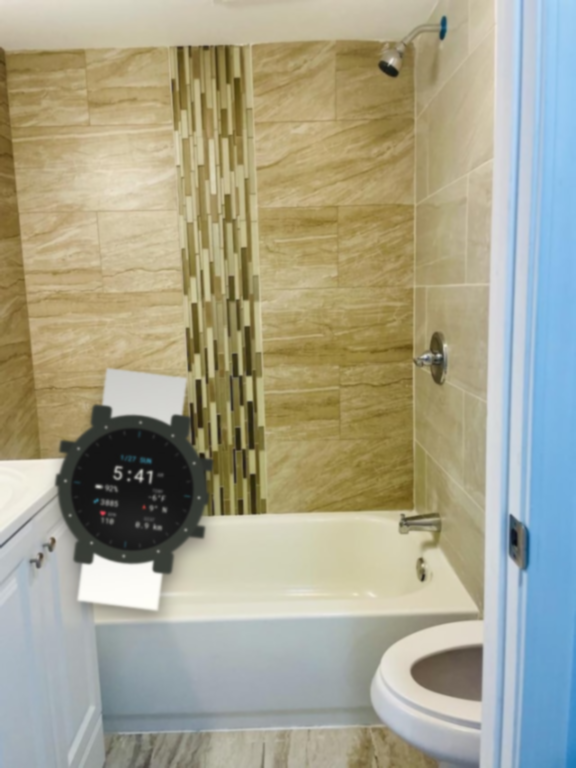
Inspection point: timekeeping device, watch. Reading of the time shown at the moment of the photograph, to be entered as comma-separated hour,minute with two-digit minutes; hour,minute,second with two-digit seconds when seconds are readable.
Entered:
5,41
